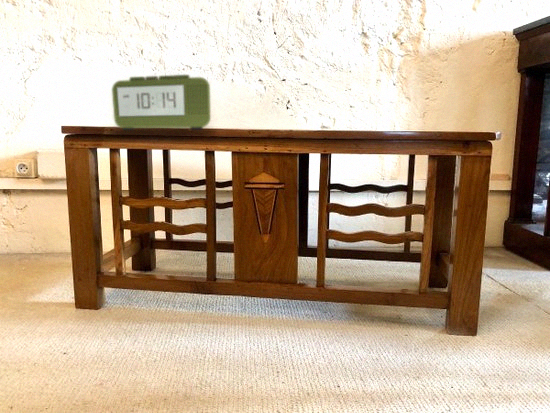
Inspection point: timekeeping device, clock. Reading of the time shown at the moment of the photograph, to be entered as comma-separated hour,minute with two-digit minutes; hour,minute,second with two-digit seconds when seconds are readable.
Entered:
10,14
